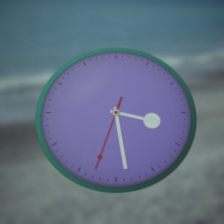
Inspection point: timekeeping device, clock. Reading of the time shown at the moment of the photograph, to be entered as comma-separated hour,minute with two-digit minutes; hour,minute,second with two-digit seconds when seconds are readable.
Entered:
3,28,33
